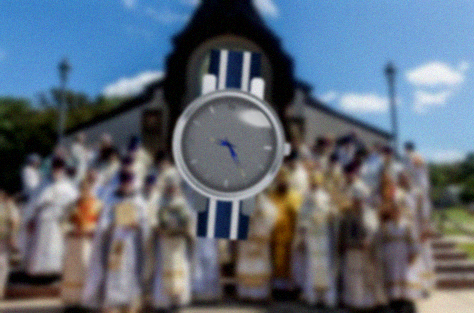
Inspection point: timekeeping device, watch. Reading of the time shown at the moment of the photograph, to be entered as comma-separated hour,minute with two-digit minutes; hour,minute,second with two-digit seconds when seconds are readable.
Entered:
9,25
